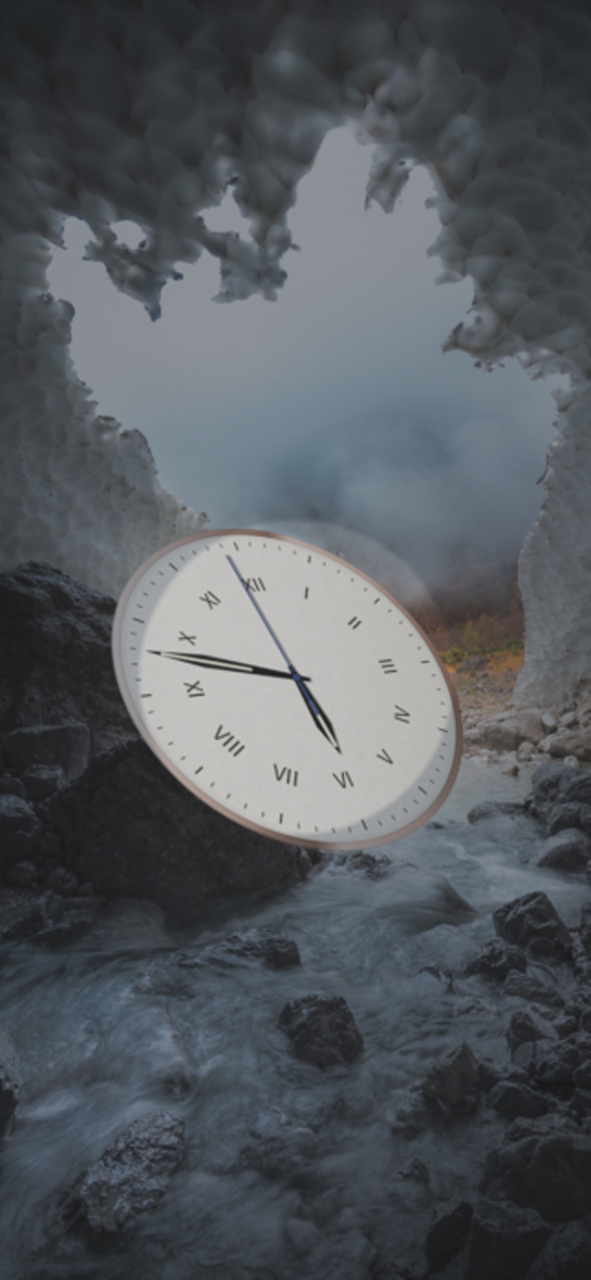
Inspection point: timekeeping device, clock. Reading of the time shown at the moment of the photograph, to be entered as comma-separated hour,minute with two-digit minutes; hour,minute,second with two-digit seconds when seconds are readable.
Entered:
5,47,59
